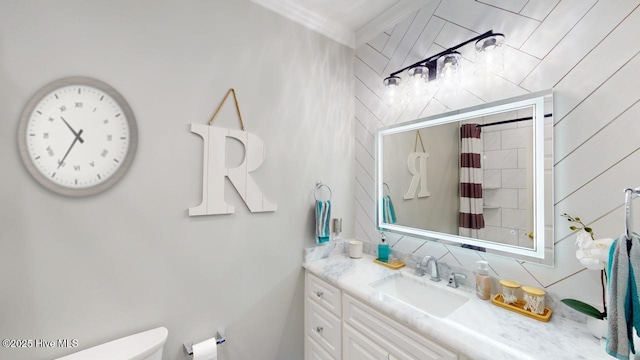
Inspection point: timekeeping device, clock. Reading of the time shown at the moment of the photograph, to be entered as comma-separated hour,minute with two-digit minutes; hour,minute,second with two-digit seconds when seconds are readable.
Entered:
10,35
